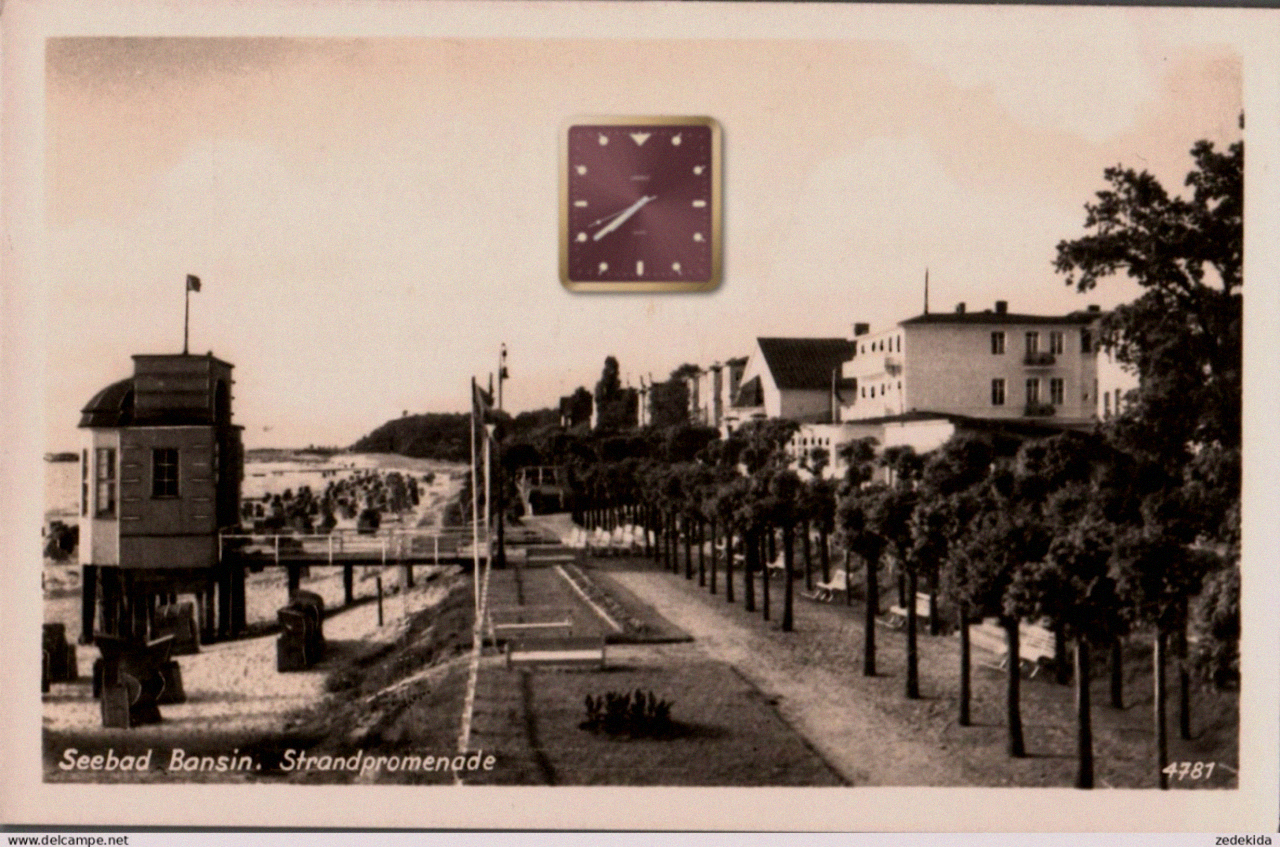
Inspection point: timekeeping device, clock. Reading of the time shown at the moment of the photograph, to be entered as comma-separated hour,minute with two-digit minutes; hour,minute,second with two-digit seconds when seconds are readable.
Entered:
7,38,41
